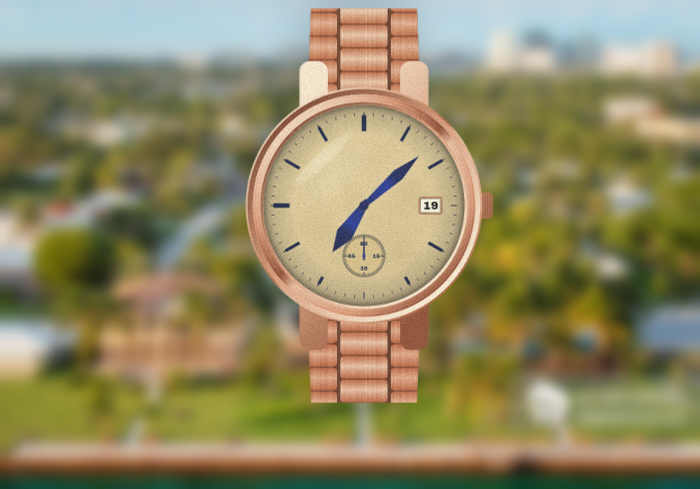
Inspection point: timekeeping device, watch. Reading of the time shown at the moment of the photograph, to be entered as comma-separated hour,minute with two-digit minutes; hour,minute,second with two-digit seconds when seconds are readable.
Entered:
7,08
